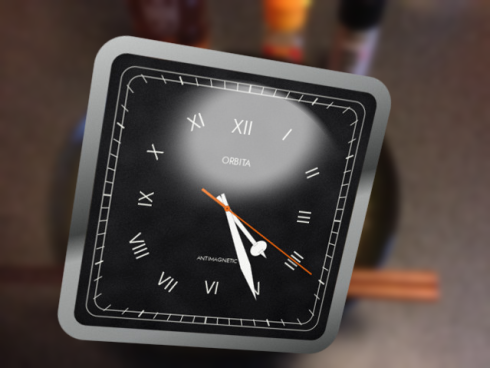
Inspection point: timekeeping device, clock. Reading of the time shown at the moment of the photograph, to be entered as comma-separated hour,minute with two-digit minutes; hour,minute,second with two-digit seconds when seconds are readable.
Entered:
4,25,20
